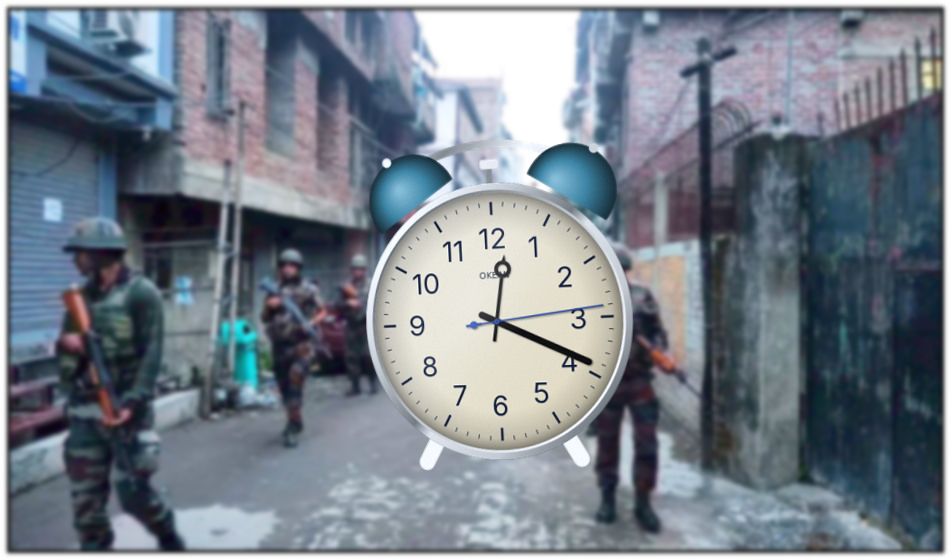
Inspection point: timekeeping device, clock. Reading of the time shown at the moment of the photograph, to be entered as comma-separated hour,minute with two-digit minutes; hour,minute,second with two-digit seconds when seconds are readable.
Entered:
12,19,14
